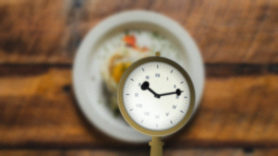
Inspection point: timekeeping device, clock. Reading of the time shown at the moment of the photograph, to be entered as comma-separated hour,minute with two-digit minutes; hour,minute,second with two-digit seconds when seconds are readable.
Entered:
10,13
